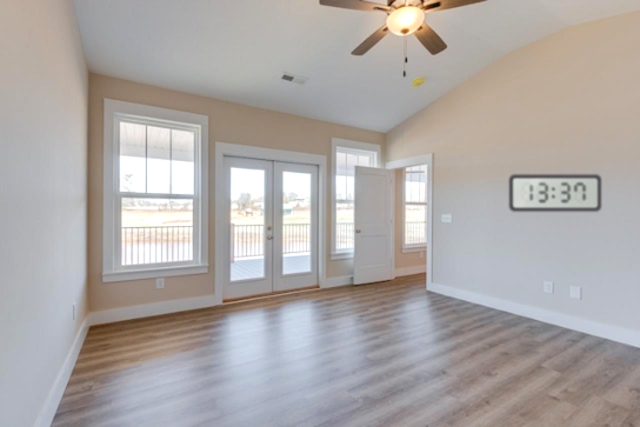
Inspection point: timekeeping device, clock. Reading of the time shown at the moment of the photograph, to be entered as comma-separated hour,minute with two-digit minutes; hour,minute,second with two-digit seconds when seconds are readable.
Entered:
13,37
